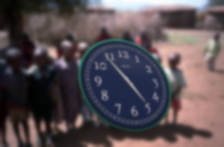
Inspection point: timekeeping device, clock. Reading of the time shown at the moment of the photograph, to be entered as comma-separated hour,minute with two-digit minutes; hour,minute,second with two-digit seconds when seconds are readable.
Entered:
4,54
